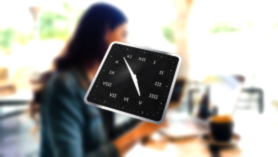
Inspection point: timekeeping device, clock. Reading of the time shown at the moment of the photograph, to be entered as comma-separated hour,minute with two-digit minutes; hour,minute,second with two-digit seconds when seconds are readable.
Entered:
4,53
